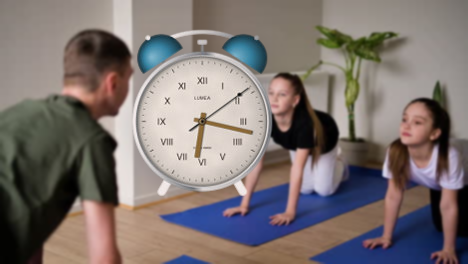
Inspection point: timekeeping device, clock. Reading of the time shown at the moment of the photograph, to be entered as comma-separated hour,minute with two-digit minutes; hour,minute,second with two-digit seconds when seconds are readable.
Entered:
6,17,09
